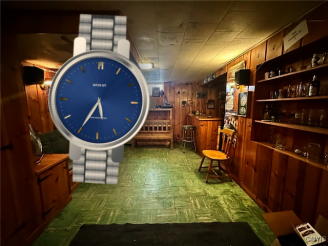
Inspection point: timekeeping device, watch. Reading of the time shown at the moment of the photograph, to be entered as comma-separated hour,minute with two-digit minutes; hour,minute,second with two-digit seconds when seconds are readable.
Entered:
5,35
